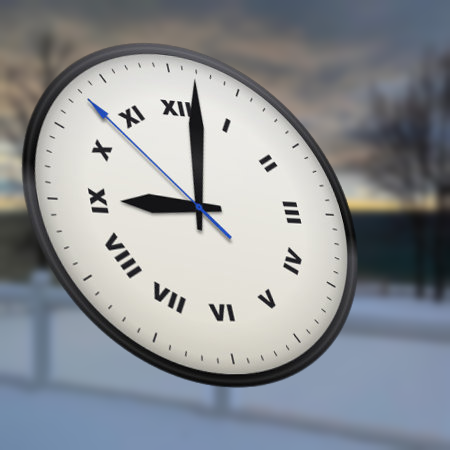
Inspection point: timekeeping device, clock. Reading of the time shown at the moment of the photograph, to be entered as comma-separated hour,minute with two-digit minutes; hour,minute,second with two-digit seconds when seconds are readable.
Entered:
9,01,53
